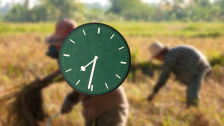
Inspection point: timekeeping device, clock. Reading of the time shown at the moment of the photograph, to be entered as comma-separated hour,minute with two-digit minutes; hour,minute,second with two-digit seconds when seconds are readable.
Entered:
7,31
